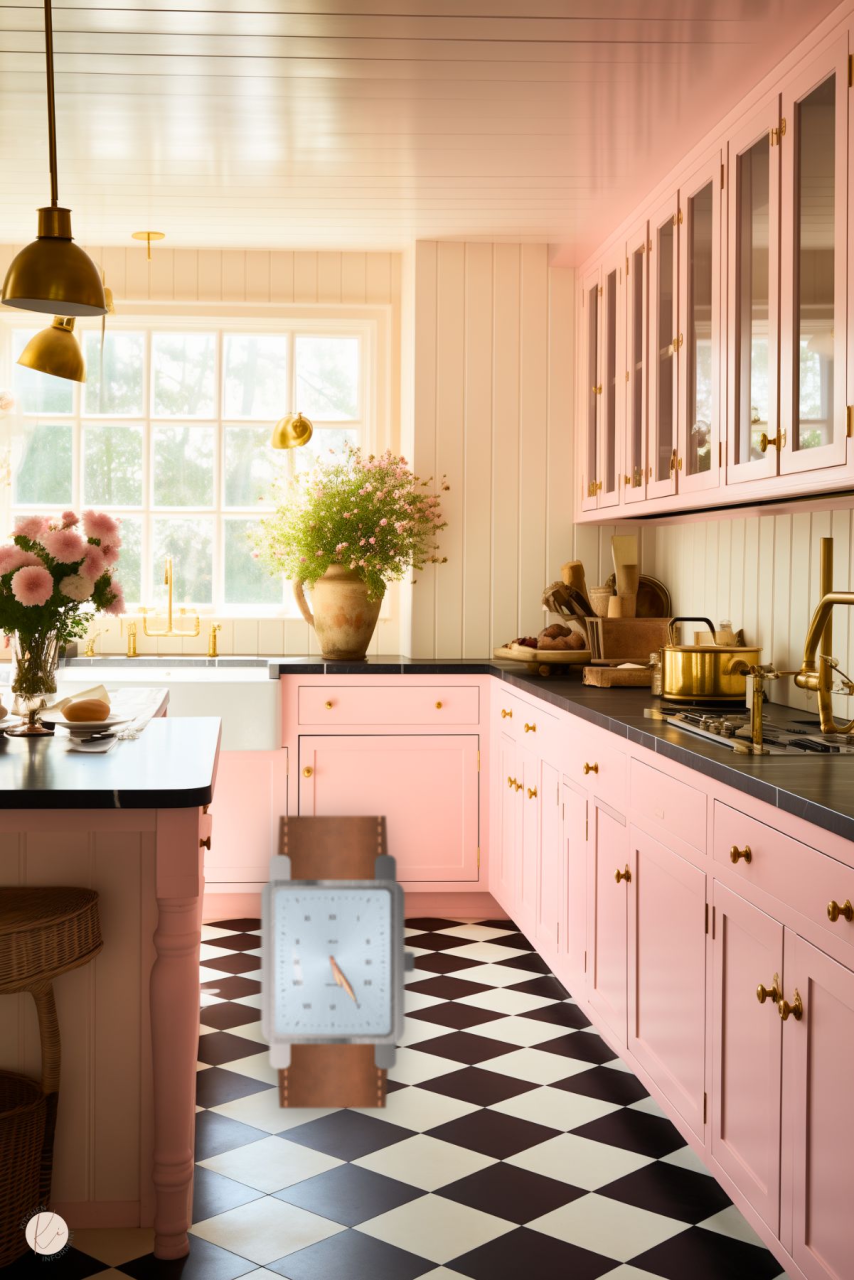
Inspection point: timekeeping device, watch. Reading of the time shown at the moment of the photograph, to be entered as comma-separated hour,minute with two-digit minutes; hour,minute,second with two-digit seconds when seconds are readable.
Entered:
5,25
